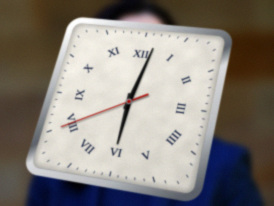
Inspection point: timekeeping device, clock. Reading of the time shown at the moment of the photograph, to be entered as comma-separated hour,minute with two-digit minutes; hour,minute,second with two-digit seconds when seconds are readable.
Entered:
6,01,40
